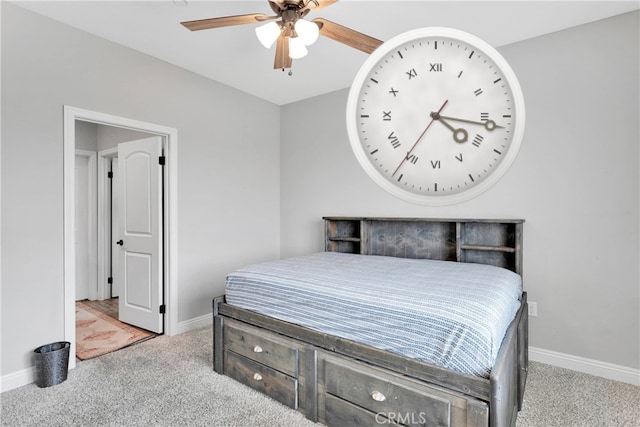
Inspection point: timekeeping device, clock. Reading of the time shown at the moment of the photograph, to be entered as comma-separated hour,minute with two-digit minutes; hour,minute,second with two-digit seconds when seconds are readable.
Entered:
4,16,36
